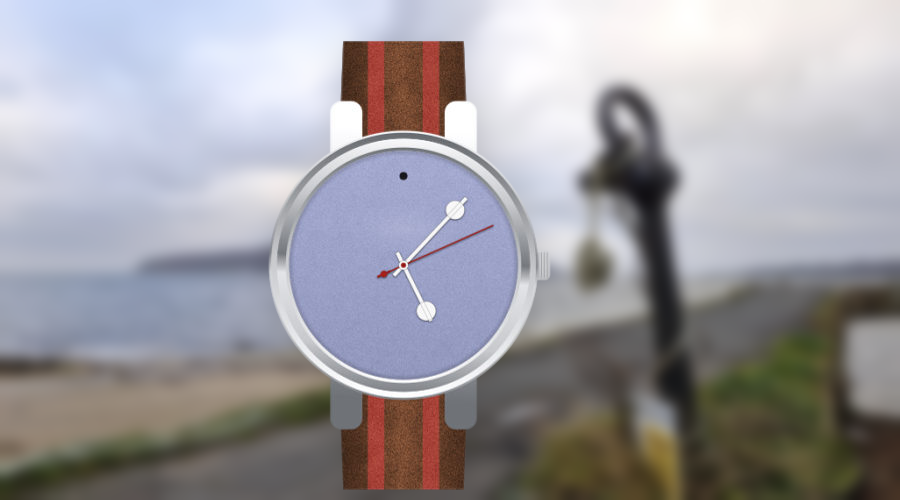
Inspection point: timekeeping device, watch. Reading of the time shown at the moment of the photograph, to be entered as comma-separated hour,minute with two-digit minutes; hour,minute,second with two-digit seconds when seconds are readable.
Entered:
5,07,11
